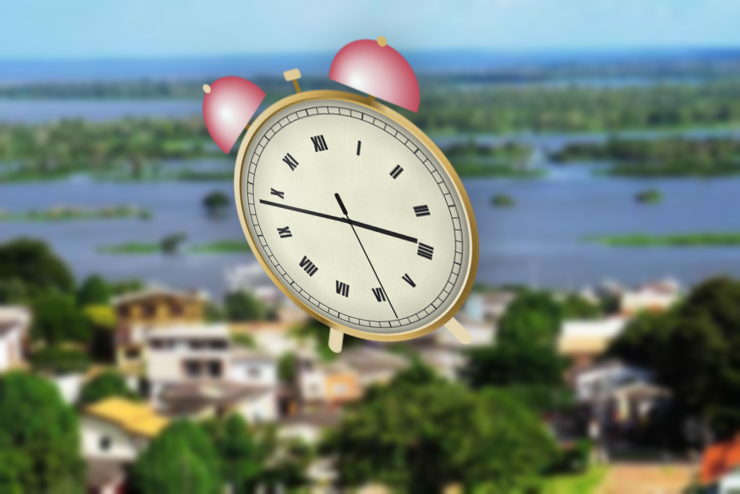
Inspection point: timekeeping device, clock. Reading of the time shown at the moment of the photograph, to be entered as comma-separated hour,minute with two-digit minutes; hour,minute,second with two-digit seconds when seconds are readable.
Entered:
3,48,29
